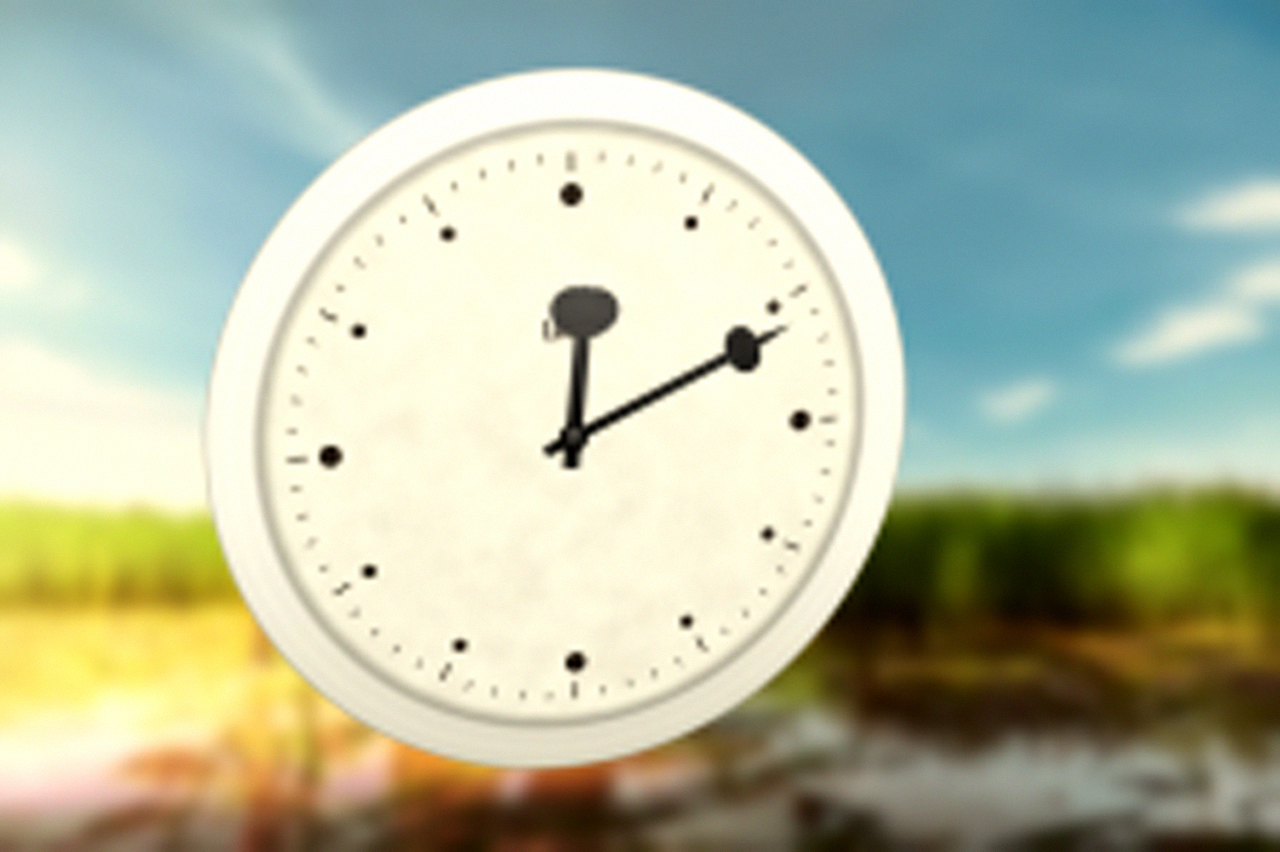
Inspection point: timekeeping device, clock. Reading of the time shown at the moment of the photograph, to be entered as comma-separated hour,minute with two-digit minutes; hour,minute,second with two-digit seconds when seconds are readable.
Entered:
12,11
